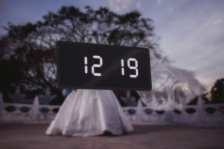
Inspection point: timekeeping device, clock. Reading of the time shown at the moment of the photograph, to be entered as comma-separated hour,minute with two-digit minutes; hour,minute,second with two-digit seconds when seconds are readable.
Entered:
12,19
